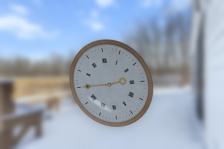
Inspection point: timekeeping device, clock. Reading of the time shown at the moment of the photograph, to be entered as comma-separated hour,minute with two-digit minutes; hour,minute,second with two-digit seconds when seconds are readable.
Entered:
2,45
